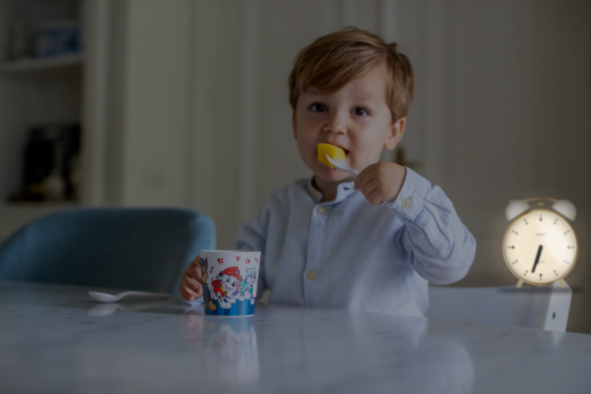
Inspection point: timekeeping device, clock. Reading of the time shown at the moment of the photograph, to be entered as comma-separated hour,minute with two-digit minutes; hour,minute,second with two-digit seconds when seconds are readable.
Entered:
6,33
